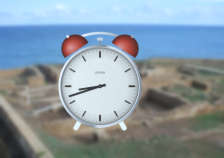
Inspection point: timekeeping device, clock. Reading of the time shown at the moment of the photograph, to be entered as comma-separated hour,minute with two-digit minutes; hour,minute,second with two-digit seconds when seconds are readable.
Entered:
8,42
